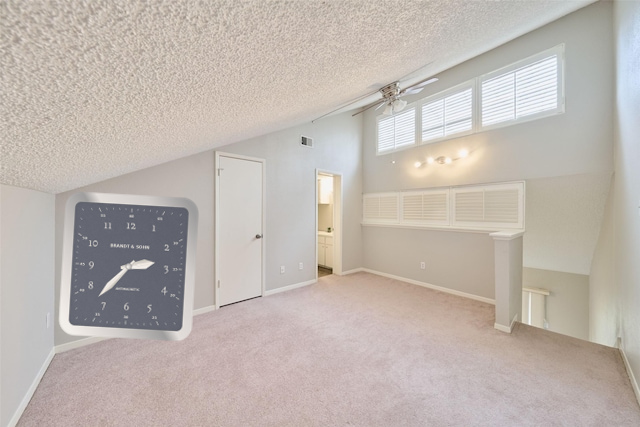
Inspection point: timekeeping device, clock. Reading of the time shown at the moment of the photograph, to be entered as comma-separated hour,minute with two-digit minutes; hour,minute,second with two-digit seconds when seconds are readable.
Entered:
2,37
